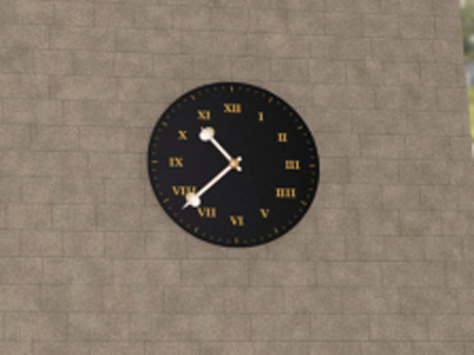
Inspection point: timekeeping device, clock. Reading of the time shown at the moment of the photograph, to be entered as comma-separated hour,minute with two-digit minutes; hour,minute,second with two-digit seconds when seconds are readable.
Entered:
10,38
